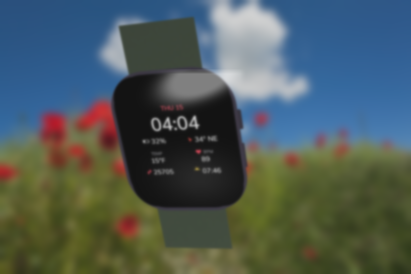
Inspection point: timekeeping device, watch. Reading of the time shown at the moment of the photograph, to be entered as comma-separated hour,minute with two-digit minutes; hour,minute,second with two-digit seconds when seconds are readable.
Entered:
4,04
